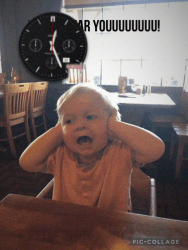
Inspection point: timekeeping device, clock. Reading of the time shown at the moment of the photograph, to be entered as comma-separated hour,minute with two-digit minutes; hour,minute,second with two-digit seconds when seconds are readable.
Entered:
12,26
